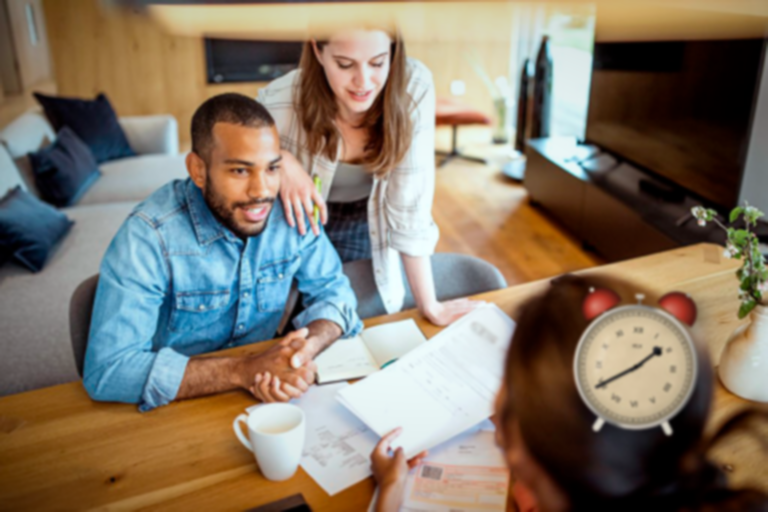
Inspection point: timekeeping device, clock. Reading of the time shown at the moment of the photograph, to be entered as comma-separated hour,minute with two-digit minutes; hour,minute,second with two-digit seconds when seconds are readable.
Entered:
1,40
